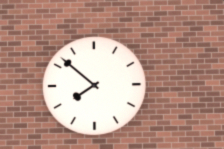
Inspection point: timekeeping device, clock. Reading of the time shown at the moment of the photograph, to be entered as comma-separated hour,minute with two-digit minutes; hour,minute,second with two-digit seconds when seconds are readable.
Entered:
7,52
